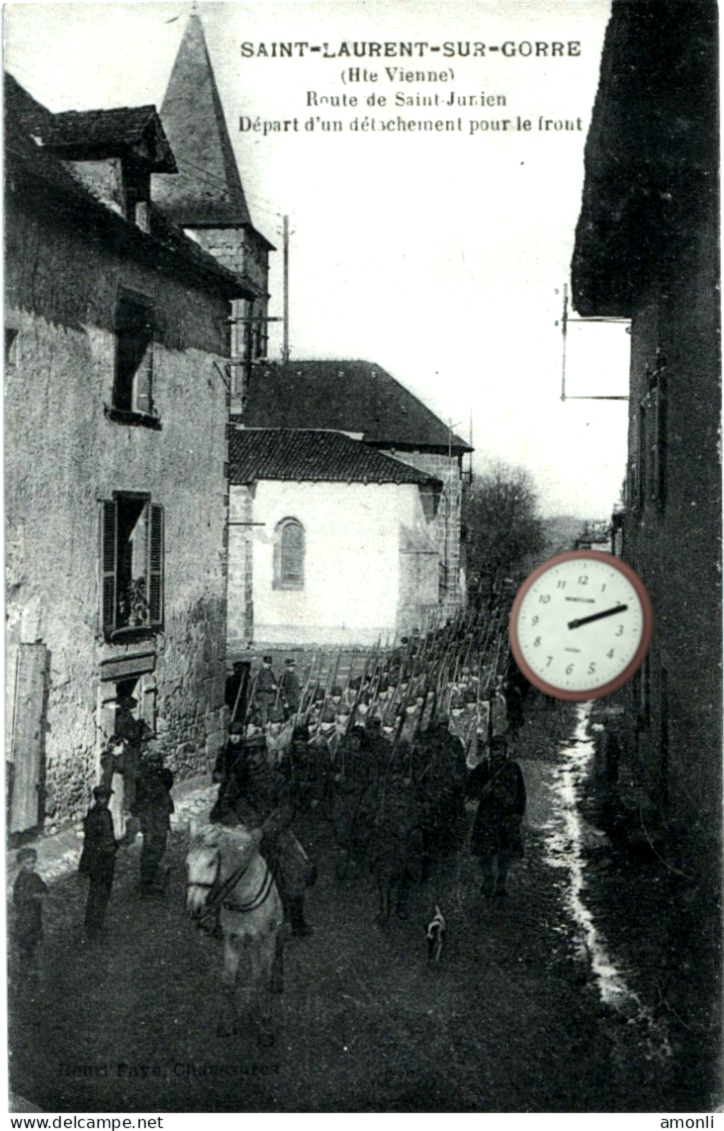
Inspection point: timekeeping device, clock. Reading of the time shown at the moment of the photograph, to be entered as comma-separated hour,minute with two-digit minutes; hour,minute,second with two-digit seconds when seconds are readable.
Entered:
2,11
